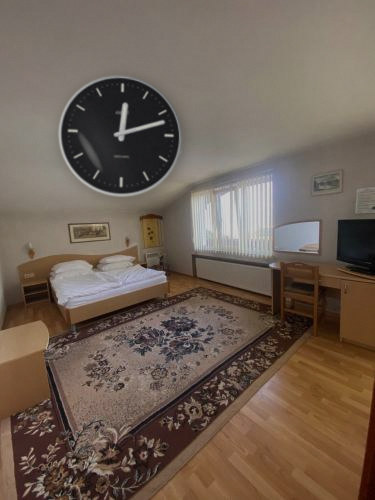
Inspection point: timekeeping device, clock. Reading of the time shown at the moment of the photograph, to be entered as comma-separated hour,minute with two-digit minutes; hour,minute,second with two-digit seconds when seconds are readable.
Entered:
12,12
